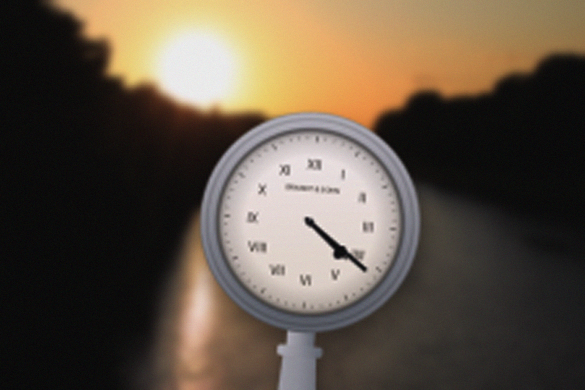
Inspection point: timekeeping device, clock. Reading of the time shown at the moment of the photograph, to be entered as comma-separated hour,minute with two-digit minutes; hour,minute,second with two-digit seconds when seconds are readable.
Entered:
4,21
